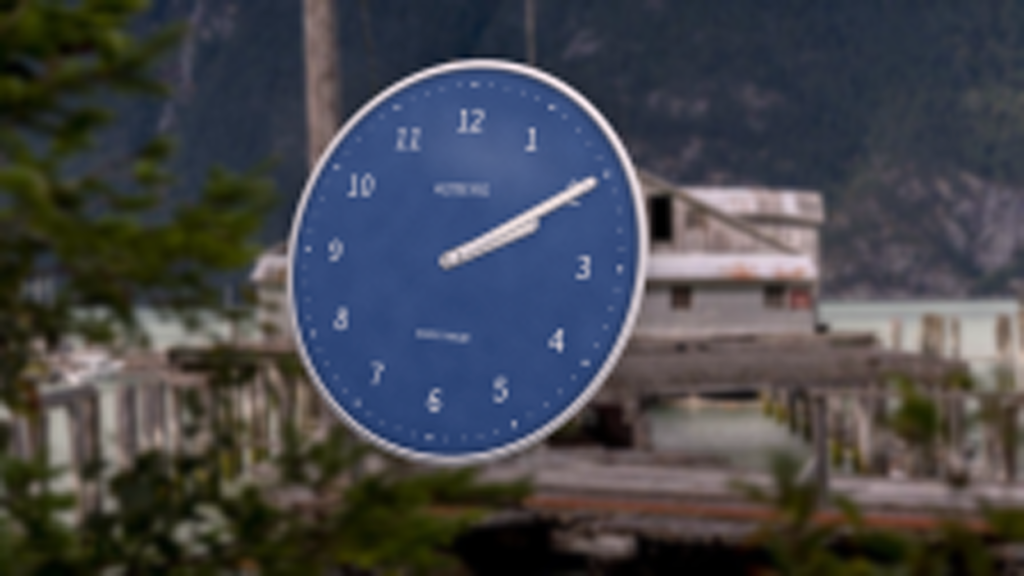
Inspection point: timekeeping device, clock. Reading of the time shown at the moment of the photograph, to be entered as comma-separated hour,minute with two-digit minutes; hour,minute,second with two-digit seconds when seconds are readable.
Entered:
2,10
